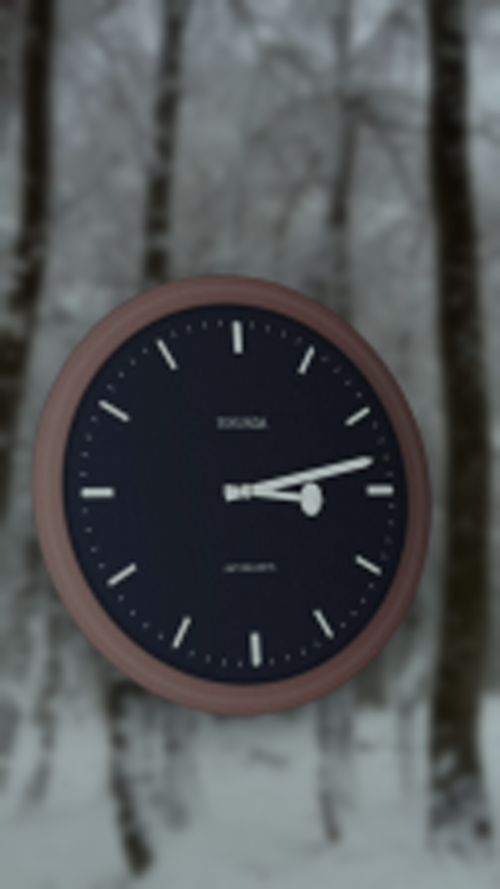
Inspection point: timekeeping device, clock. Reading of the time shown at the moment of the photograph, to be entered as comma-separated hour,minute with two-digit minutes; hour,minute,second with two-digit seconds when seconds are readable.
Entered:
3,13
